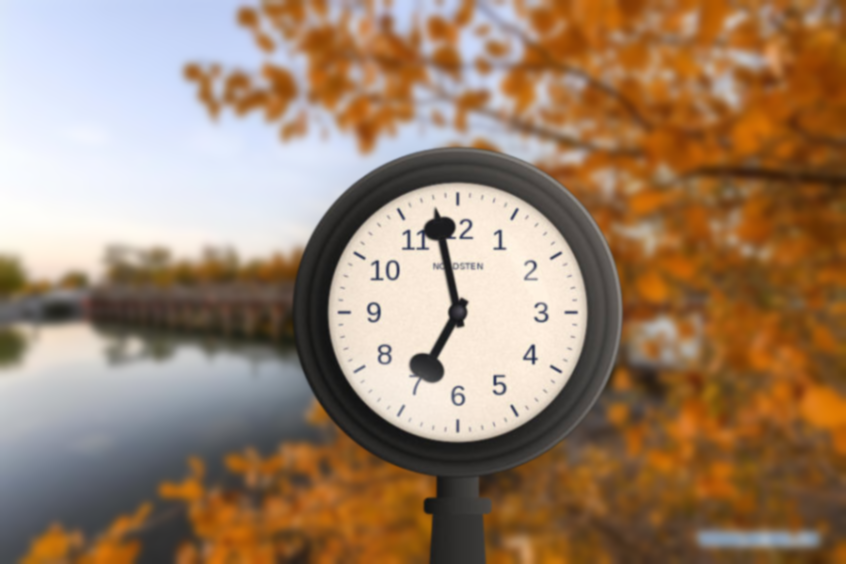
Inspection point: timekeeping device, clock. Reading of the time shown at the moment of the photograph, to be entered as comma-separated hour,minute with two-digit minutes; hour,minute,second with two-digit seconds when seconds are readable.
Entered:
6,58
